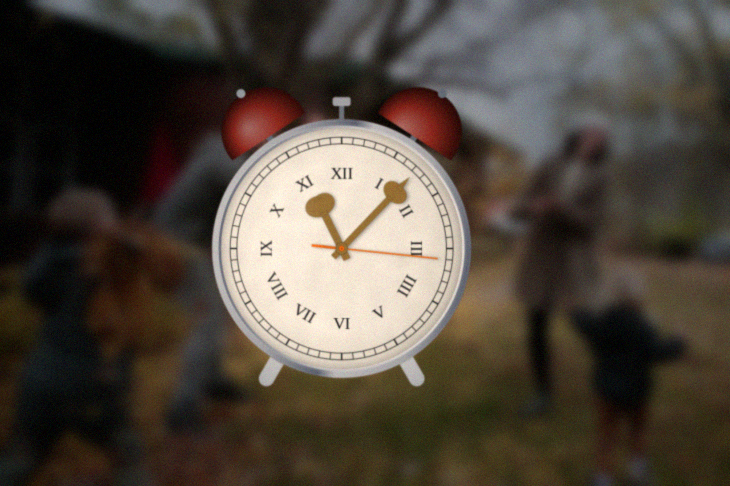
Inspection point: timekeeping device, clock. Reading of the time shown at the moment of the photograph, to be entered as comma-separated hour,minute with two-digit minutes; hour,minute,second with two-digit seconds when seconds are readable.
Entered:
11,07,16
